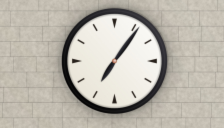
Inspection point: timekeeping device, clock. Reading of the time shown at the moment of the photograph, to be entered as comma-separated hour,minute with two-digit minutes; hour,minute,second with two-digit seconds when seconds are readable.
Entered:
7,06
